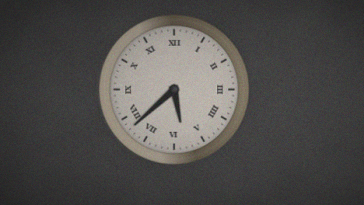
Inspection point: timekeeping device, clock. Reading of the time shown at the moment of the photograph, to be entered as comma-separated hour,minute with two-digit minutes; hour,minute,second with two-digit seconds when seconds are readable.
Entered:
5,38
